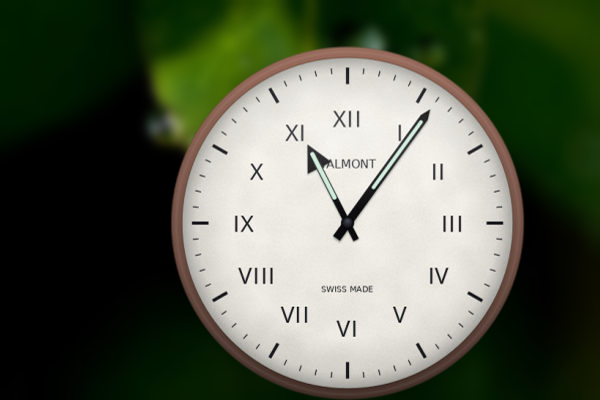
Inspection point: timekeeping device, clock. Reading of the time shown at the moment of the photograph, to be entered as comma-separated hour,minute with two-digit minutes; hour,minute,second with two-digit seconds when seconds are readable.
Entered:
11,06
